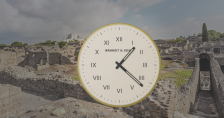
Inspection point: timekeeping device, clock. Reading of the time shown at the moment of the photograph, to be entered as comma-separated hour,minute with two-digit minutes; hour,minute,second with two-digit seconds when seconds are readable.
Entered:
1,22
